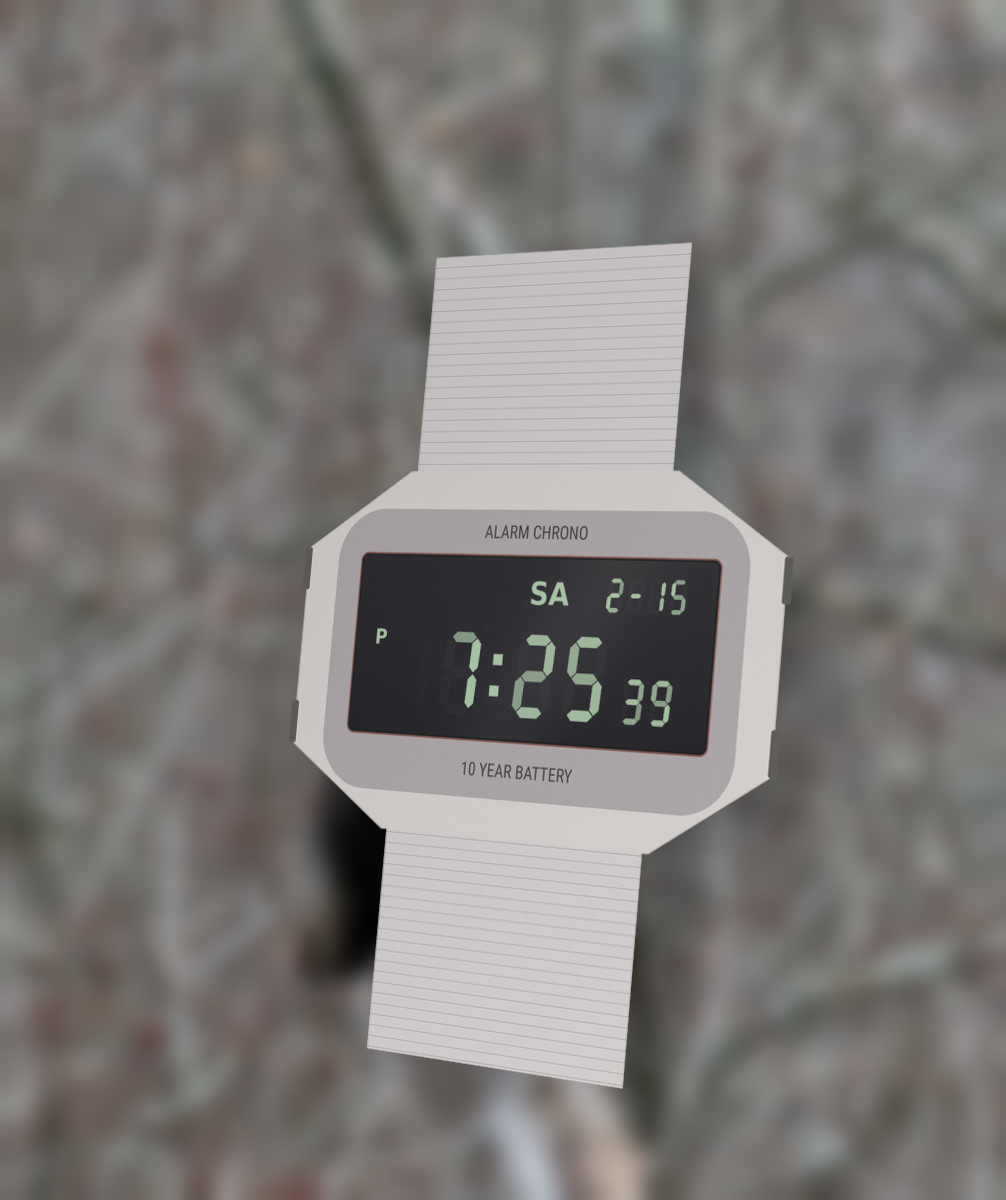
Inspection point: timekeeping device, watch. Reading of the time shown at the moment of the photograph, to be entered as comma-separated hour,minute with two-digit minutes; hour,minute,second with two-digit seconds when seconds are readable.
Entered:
7,25,39
